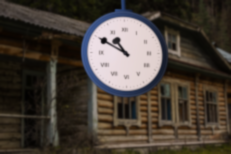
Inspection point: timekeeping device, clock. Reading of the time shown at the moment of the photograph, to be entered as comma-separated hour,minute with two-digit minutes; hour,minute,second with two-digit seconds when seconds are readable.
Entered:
10,50
